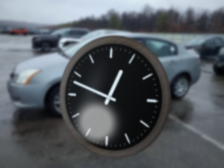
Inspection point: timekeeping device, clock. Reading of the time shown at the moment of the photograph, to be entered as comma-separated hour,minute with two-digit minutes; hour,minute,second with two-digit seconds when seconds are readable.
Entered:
12,48
